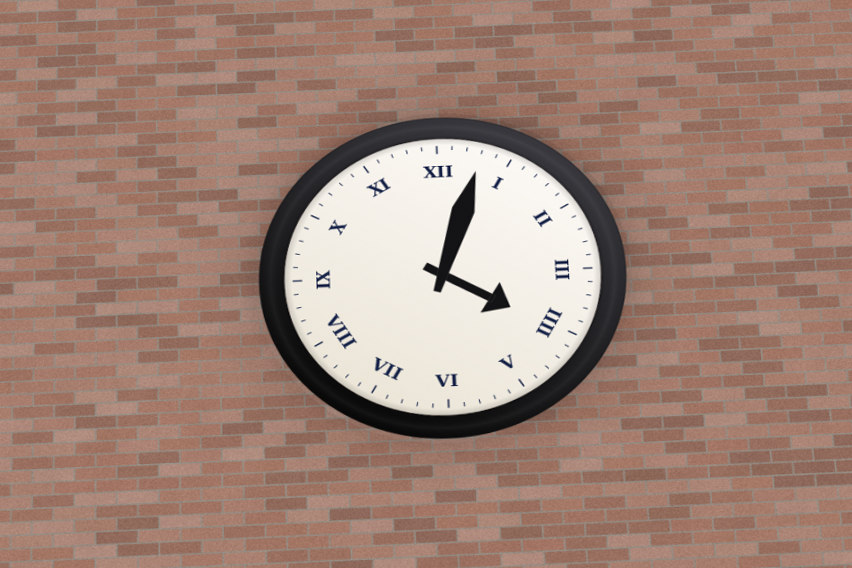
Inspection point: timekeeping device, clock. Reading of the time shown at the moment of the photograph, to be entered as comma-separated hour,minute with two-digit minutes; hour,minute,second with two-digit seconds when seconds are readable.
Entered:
4,03
